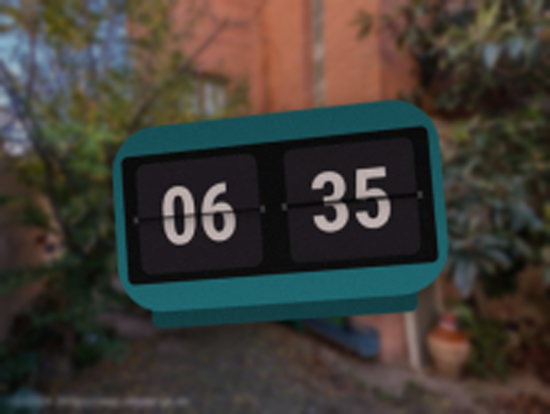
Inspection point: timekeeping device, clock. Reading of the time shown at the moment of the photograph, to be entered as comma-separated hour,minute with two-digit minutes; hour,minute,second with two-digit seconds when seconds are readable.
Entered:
6,35
